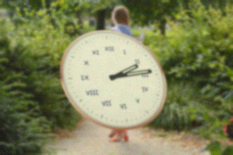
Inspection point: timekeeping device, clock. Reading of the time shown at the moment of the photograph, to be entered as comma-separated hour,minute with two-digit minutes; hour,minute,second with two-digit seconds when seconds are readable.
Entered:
2,14
